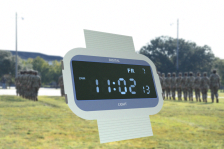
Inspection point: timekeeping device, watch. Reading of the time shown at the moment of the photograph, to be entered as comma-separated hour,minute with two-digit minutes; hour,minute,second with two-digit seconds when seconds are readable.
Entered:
11,02,13
